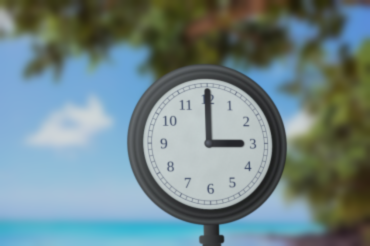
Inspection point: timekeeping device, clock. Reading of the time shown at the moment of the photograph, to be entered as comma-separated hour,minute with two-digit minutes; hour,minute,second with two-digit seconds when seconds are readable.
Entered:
3,00
